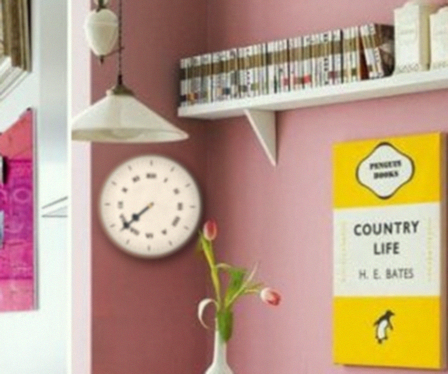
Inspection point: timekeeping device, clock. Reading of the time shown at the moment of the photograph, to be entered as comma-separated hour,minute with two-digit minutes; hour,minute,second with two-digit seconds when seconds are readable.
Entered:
7,38
